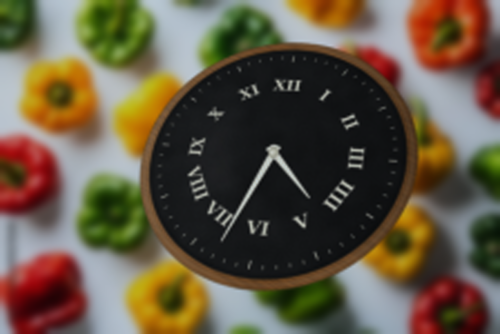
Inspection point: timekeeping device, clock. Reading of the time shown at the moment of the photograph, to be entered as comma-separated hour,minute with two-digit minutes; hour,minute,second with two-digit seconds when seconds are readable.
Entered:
4,33
